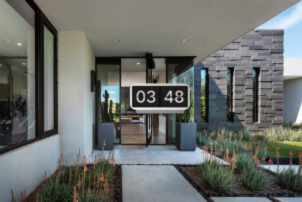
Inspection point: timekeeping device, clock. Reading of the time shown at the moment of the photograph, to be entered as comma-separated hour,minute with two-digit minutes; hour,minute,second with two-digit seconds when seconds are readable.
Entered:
3,48
